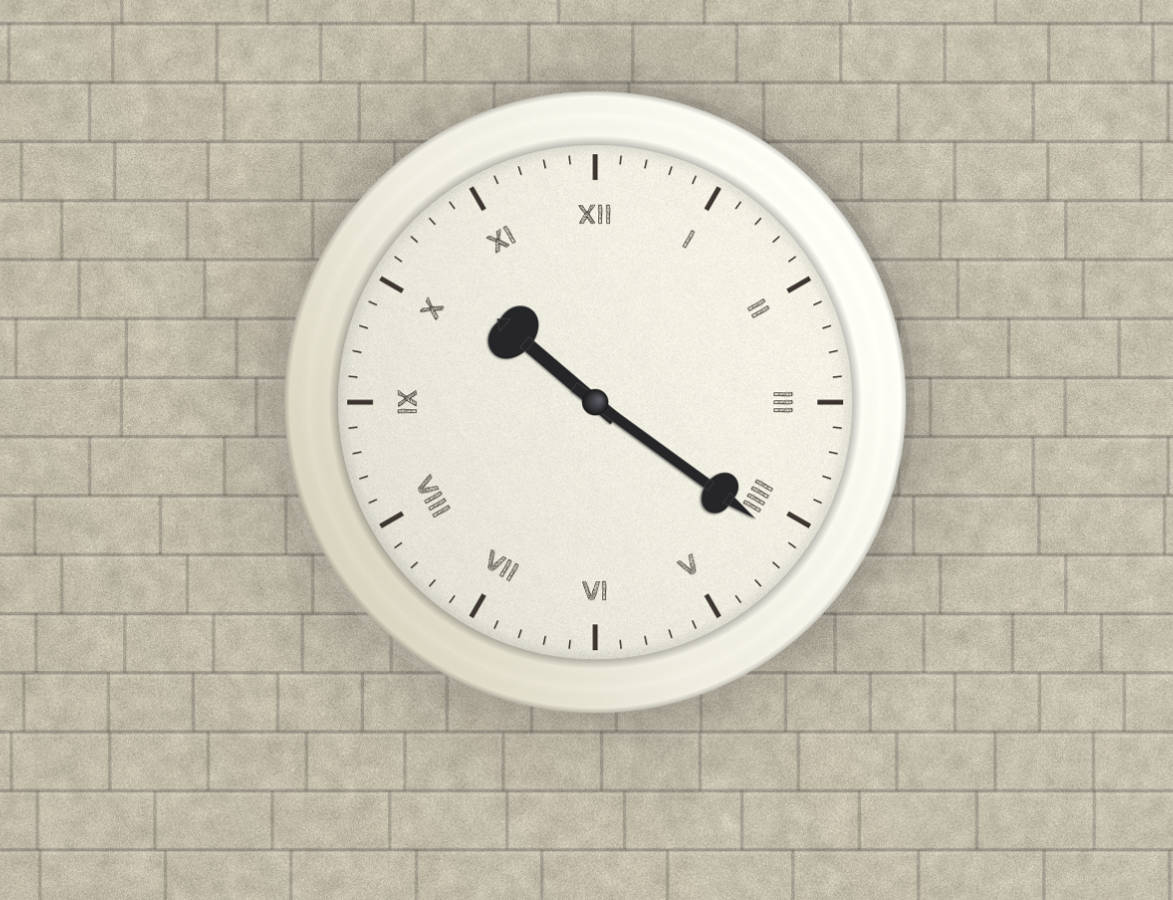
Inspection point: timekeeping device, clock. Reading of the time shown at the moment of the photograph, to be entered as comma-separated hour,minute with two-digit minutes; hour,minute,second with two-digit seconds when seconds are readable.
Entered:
10,21
